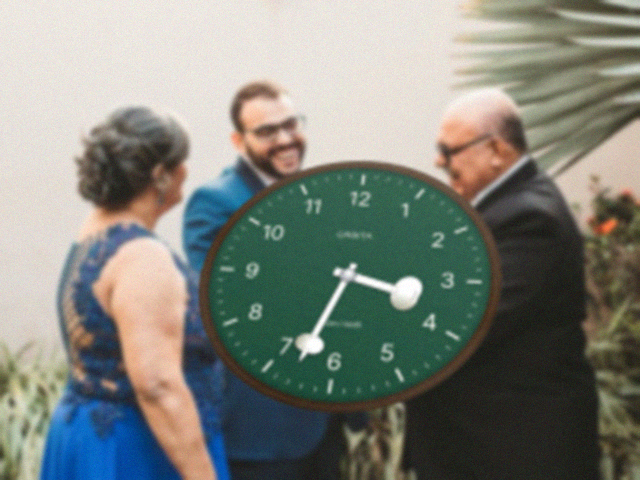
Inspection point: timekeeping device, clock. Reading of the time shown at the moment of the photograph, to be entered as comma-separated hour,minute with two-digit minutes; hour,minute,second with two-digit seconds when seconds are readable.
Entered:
3,33
